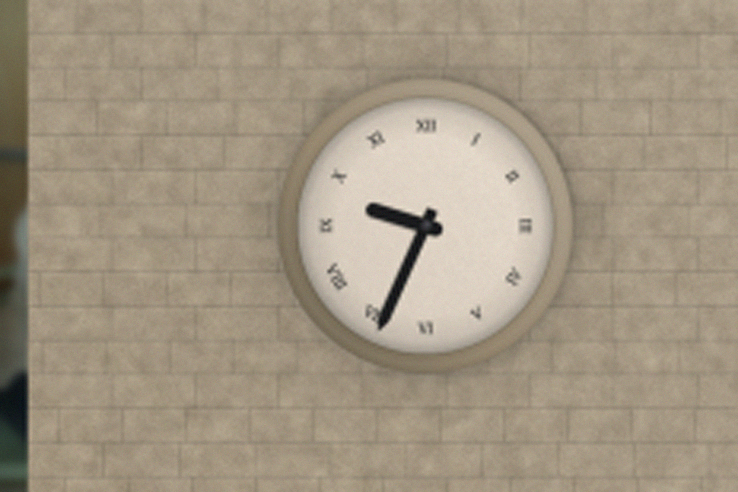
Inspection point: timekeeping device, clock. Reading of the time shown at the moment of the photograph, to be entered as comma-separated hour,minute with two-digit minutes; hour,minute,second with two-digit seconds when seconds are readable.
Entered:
9,34
